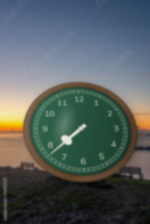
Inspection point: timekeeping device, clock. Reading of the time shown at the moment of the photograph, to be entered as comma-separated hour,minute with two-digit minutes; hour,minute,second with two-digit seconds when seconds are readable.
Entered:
7,38
